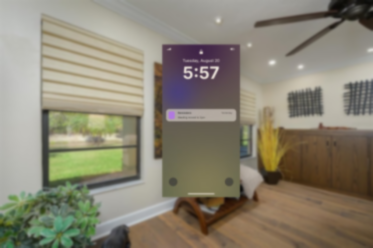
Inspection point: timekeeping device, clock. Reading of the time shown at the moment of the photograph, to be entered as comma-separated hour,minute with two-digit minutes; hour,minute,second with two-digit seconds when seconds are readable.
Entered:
5,57
